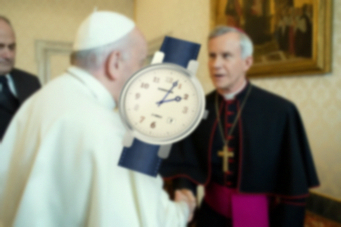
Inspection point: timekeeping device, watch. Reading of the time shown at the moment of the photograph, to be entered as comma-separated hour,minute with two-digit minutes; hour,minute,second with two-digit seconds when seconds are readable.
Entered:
2,03
